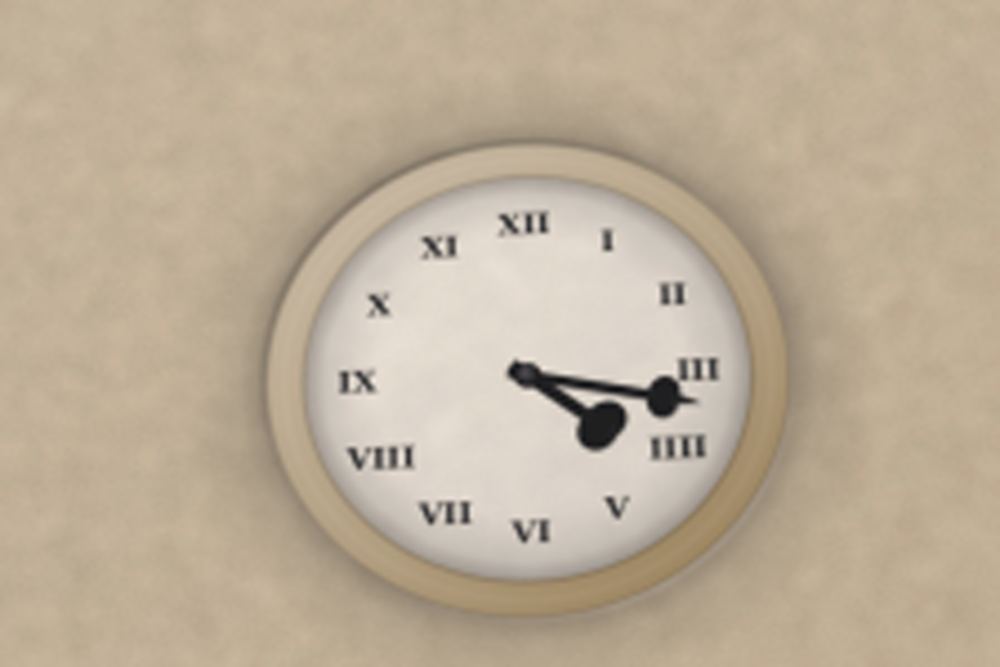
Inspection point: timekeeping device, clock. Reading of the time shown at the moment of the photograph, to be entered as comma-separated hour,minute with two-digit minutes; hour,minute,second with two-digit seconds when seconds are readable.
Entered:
4,17
